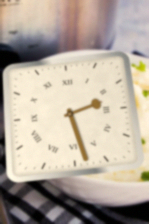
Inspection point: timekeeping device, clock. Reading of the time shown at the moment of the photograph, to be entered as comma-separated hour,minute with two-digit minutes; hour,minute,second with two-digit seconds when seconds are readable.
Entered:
2,28
